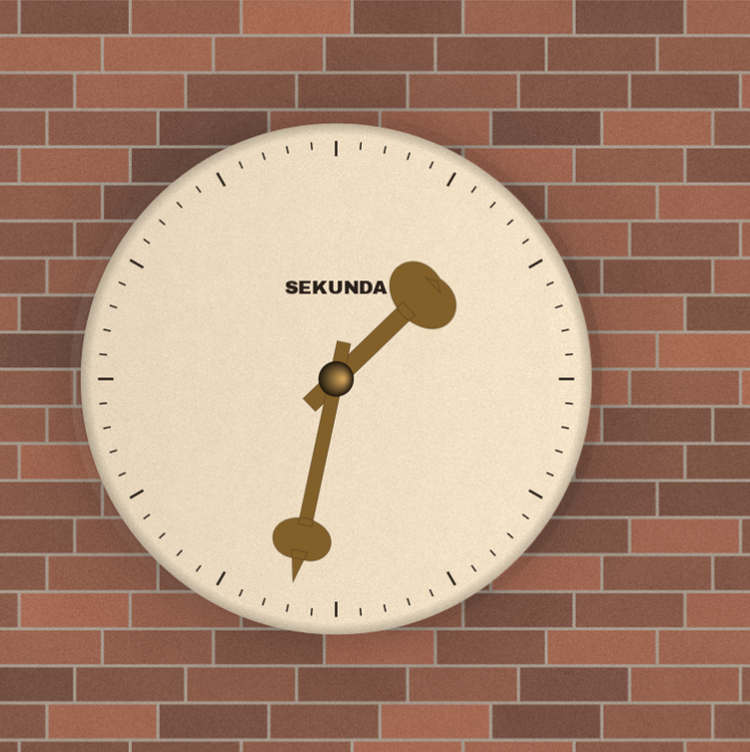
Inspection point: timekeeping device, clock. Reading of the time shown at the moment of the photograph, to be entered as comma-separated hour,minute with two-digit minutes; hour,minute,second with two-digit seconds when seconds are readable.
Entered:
1,32
